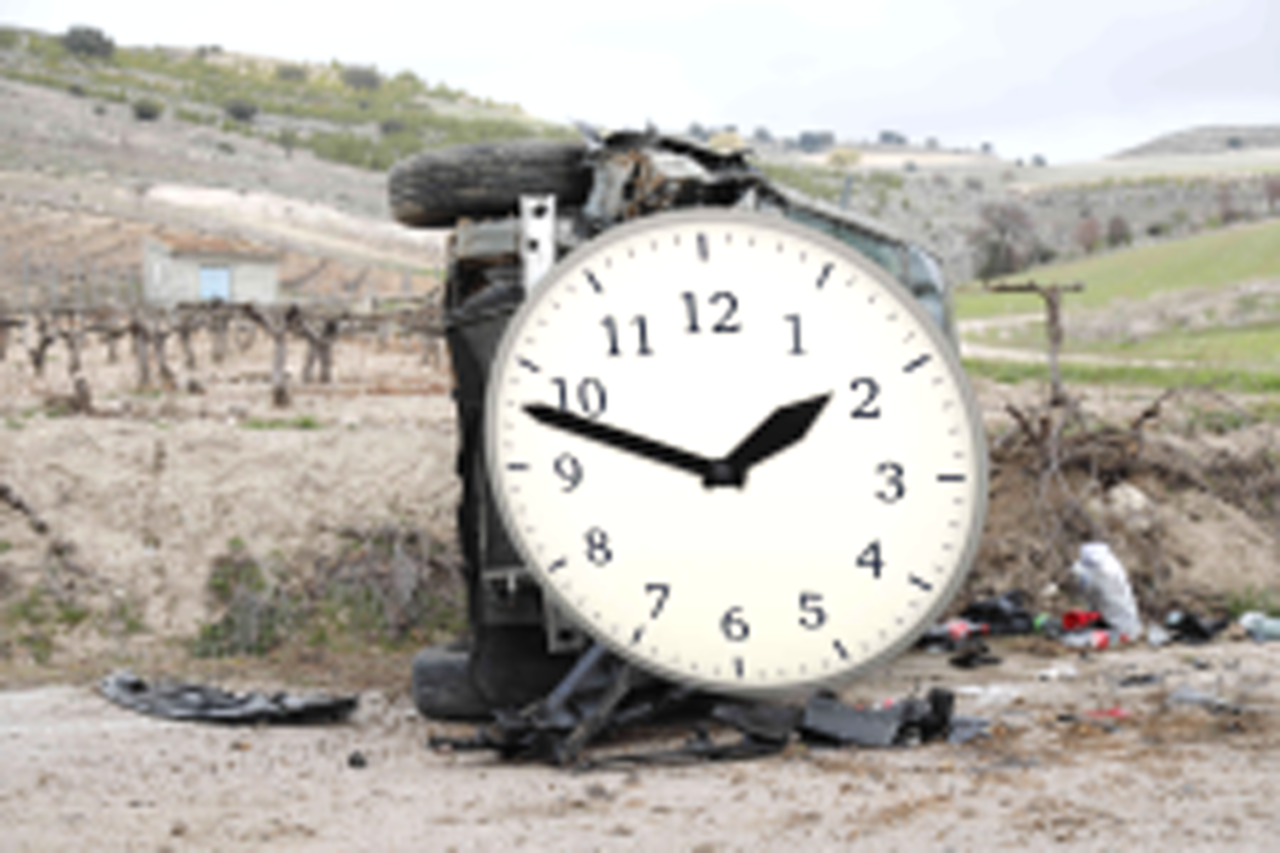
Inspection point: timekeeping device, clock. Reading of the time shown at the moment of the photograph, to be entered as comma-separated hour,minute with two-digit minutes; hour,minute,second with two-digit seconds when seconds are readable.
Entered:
1,48
